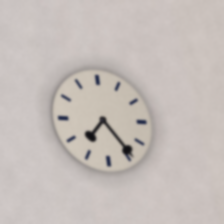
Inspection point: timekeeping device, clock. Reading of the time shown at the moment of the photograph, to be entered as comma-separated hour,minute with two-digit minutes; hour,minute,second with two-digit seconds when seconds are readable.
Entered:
7,24
